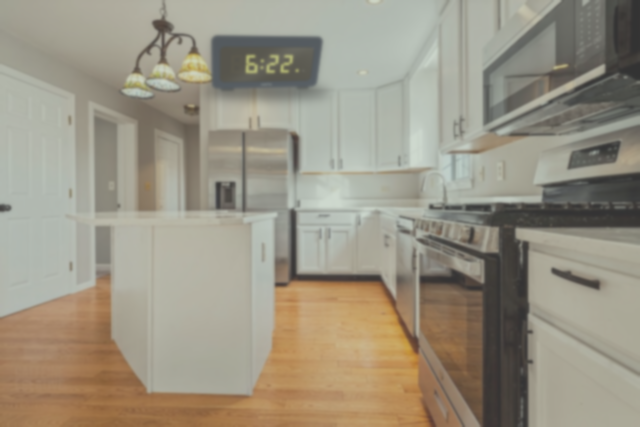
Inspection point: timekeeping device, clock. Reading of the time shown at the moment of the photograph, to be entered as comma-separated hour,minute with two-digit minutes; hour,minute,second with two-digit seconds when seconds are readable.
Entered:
6,22
